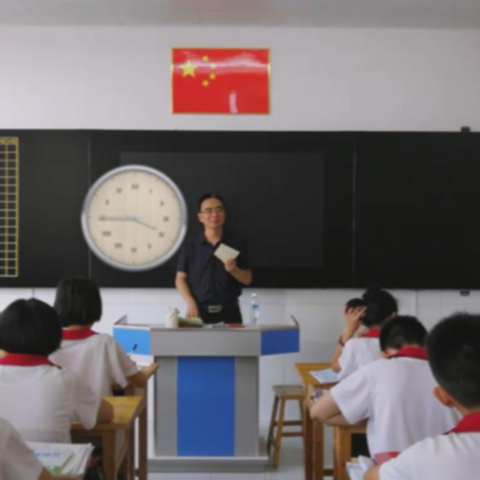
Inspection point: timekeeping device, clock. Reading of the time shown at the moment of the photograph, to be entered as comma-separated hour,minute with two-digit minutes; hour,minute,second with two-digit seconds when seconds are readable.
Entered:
3,45
